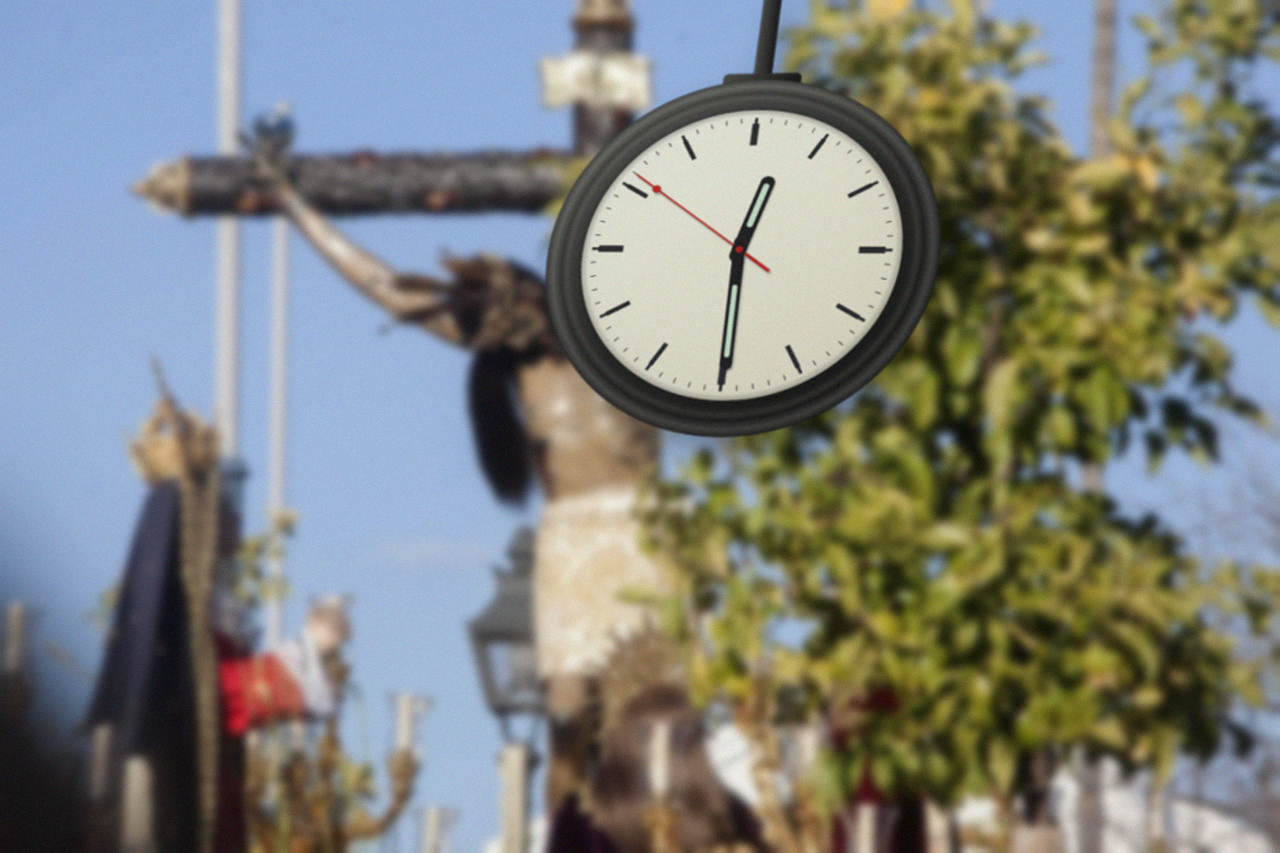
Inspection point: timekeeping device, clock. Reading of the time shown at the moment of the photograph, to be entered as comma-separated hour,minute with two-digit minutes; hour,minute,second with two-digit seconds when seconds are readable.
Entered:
12,29,51
